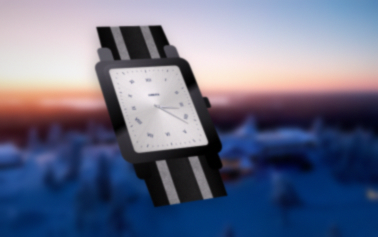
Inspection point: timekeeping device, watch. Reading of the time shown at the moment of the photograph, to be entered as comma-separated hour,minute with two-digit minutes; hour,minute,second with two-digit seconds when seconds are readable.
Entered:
3,22
